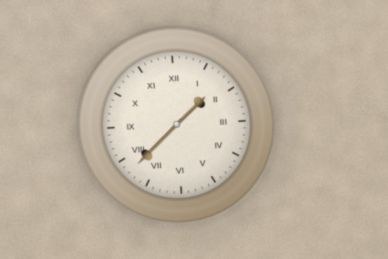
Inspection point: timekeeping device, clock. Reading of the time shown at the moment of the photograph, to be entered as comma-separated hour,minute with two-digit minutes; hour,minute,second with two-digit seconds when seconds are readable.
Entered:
1,38
